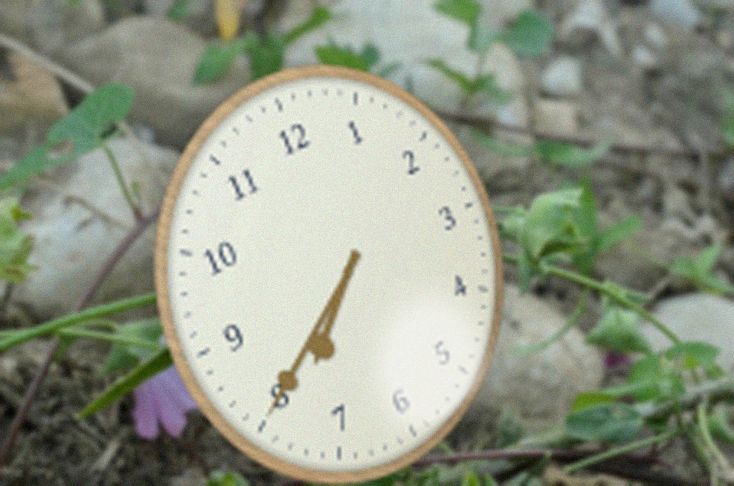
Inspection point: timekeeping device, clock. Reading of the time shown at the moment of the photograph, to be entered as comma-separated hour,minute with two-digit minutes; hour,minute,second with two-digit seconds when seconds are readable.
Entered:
7,40
